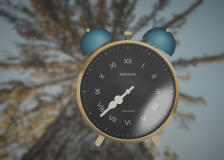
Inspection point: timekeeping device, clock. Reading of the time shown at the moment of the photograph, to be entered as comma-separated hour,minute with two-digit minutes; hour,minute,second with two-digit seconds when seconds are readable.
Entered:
7,38
